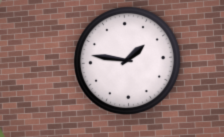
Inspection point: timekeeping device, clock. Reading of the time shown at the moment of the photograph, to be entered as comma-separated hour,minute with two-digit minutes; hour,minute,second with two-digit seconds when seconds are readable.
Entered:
1,47
